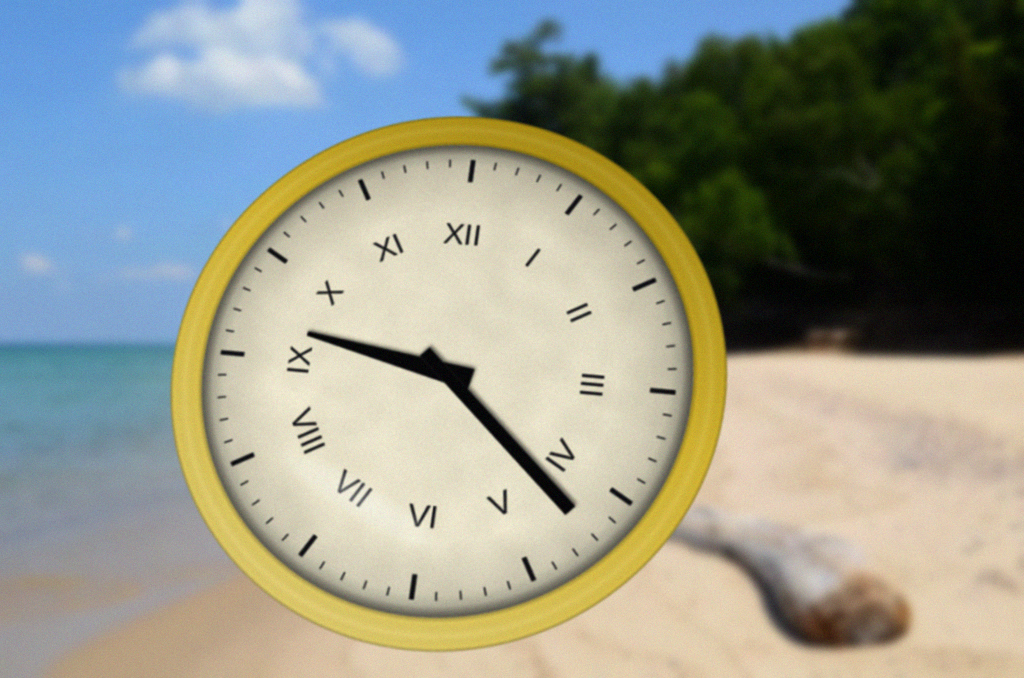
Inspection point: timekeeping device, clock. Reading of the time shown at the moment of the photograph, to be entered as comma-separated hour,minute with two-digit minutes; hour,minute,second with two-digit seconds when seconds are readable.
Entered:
9,22
